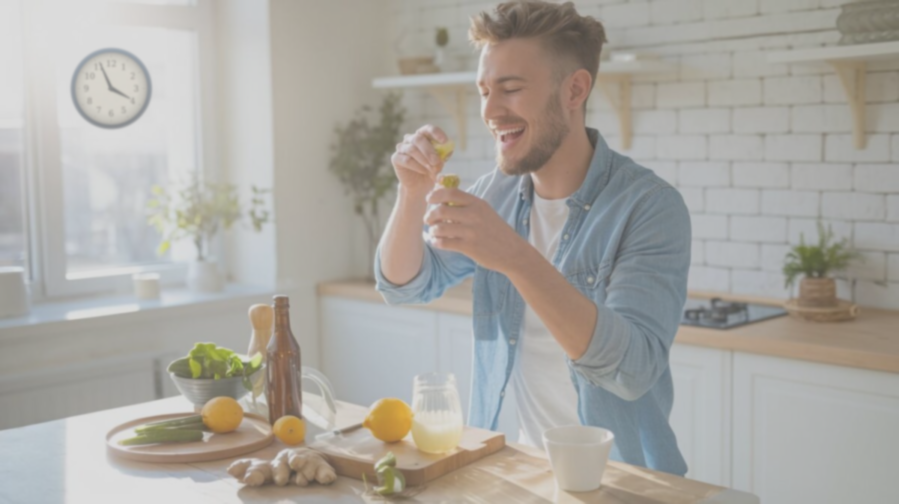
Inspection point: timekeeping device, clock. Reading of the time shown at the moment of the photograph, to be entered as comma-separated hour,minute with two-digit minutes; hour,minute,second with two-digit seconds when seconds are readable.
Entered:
3,56
